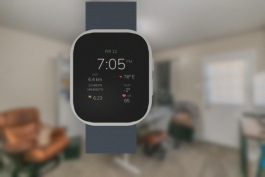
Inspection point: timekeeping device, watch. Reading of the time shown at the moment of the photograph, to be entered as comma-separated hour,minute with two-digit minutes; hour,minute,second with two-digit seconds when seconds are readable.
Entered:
7,05
